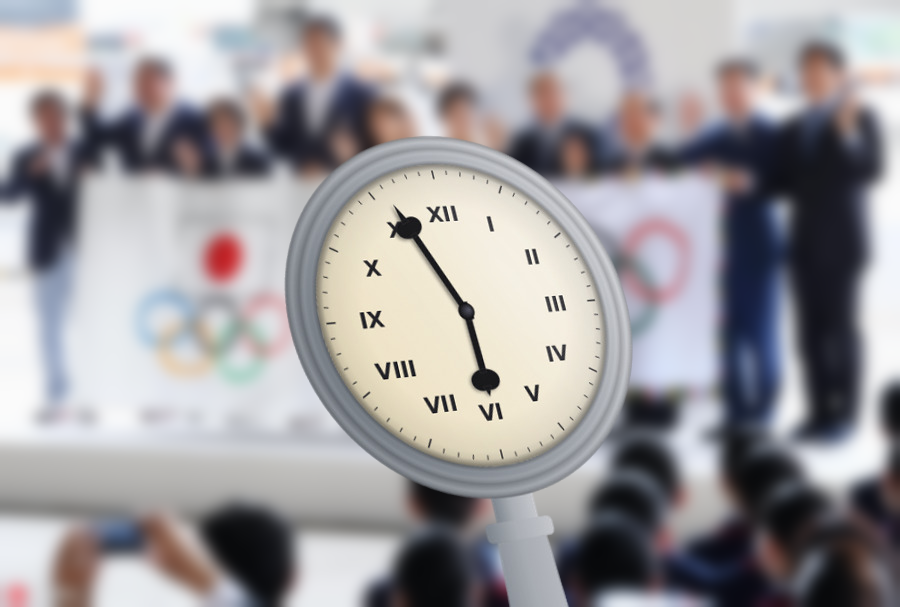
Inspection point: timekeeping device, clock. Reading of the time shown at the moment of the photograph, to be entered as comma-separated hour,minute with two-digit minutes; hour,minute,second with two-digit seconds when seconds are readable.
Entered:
5,56
